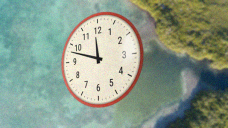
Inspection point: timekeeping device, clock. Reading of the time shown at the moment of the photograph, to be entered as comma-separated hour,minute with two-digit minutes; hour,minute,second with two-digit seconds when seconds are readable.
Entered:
11,48
